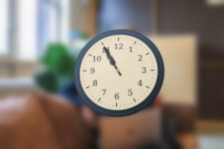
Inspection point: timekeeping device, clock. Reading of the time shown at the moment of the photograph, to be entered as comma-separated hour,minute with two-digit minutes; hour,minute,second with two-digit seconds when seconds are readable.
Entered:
10,55
